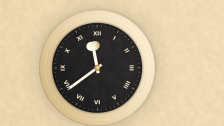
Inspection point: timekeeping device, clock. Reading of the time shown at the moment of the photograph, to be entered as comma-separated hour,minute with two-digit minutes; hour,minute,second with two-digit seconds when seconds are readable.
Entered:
11,39
